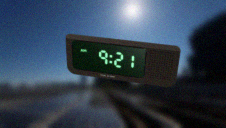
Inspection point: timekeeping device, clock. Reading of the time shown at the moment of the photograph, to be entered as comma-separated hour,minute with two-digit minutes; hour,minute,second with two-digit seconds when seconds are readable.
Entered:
9,21
